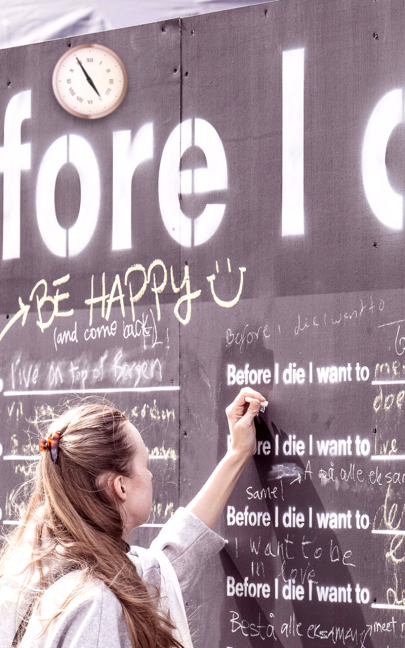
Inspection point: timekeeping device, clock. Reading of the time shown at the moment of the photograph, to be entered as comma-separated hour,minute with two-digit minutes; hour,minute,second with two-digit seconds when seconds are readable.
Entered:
4,55
